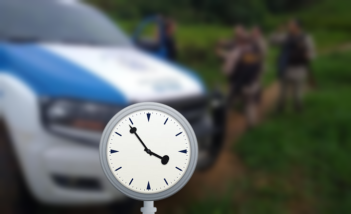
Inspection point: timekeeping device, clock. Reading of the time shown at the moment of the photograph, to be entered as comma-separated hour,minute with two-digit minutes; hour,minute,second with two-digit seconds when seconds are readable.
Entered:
3,54
